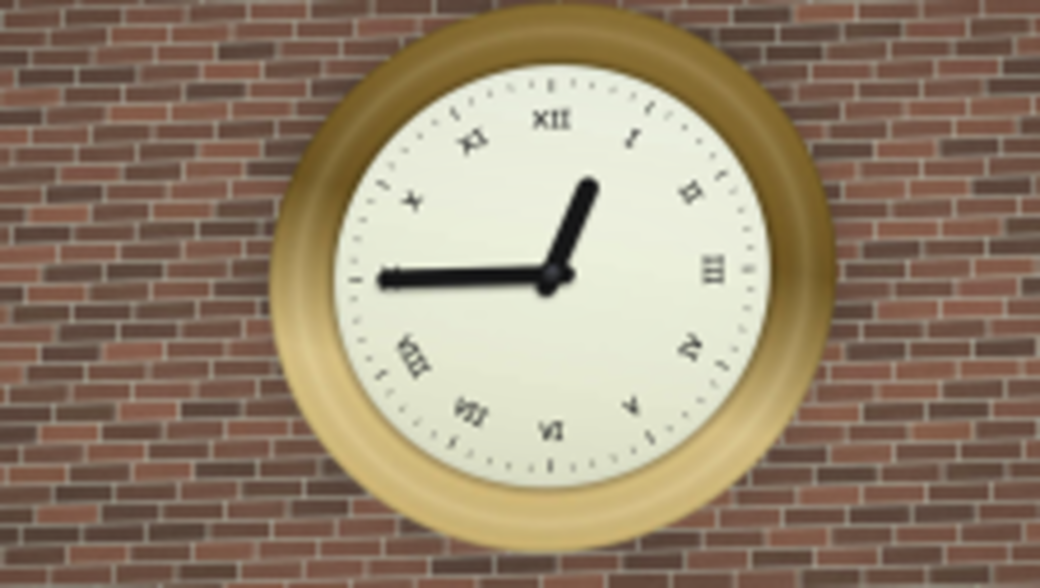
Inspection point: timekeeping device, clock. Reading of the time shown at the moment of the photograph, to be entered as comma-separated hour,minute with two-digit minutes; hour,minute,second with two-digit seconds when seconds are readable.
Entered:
12,45
